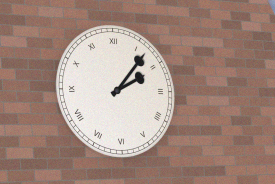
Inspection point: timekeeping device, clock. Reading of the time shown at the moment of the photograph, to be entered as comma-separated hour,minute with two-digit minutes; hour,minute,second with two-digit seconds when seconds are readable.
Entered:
2,07
